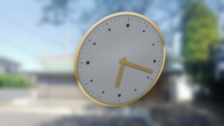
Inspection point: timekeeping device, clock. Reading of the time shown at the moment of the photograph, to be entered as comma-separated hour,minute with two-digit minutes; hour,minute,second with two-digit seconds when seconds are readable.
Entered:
6,18
